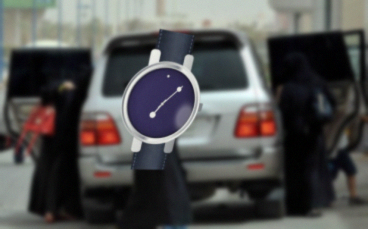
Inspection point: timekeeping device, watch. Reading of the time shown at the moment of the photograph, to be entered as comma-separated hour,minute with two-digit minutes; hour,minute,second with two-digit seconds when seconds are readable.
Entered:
7,07
